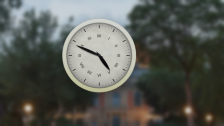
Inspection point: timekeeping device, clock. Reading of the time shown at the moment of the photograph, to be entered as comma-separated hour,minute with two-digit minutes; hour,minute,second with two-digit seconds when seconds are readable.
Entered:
4,49
